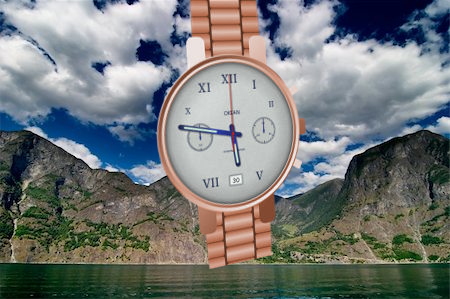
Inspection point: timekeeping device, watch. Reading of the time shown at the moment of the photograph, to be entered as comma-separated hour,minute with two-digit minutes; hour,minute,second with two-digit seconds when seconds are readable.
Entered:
5,47
